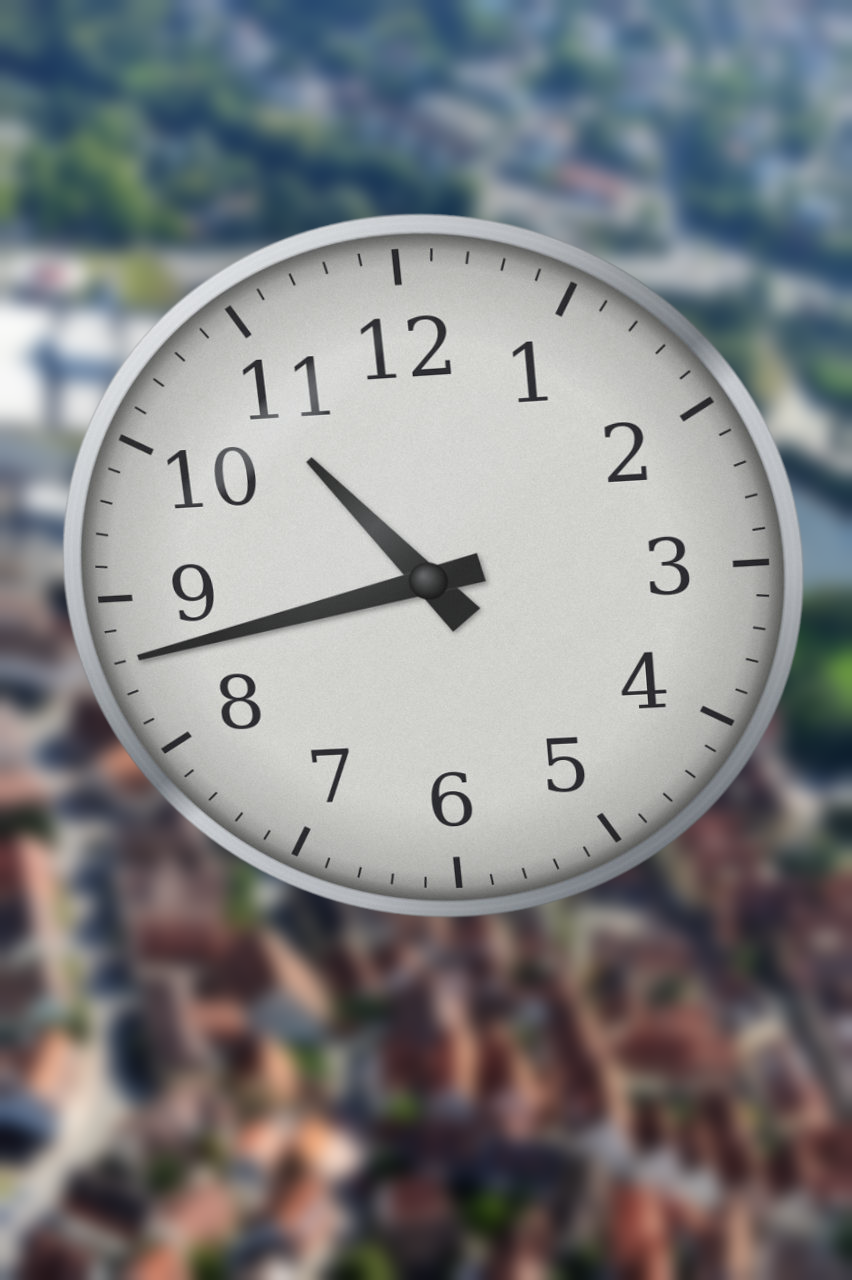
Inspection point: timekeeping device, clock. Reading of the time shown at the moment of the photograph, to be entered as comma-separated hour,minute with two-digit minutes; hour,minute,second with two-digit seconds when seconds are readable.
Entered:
10,43
